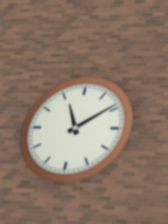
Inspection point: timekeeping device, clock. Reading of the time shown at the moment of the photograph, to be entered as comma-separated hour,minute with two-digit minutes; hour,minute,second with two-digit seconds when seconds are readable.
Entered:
11,09
